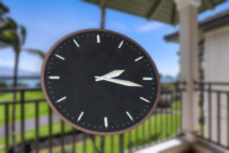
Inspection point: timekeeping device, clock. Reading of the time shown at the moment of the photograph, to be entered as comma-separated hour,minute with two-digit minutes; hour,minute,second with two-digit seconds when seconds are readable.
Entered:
2,17
